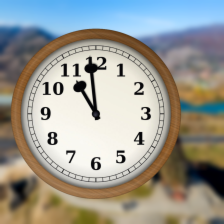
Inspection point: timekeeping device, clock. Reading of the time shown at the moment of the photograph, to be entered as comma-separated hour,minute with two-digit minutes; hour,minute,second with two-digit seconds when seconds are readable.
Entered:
10,59
